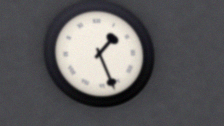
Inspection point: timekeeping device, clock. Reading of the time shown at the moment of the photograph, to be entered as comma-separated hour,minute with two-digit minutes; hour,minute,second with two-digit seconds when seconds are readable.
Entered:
1,27
